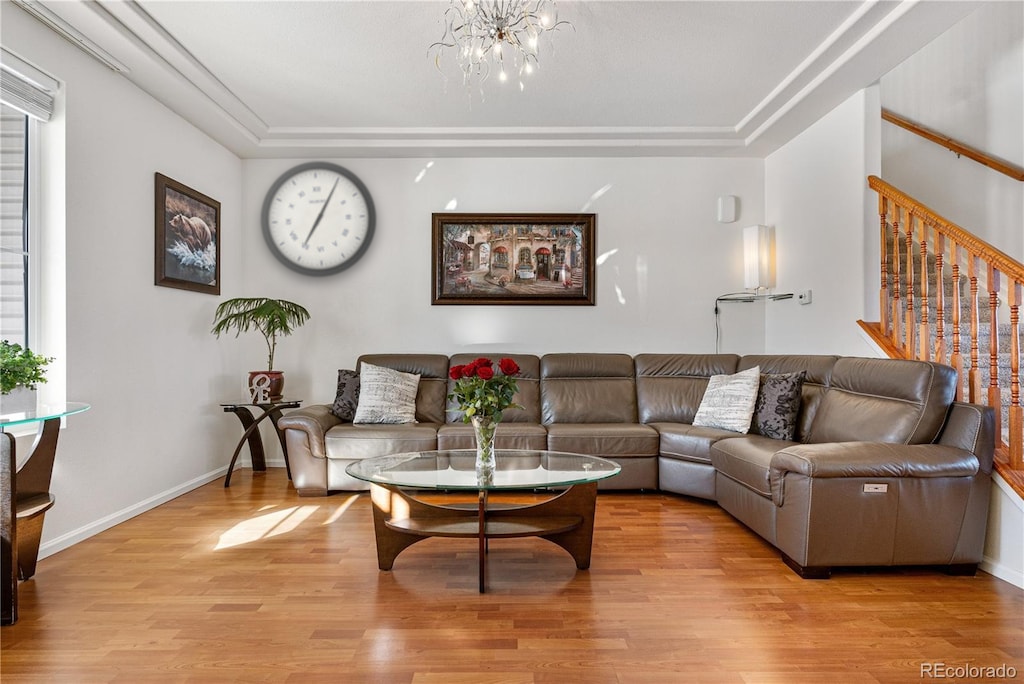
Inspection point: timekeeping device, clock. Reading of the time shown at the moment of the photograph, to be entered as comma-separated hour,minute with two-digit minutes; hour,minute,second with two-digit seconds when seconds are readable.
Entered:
7,05
